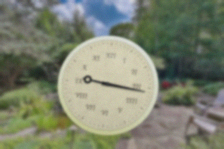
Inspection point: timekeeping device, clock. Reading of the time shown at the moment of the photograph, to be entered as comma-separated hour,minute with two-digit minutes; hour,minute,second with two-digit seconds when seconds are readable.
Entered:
9,16
